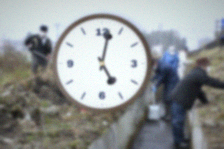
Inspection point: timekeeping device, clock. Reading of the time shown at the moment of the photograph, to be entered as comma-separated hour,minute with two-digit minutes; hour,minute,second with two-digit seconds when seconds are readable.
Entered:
5,02
